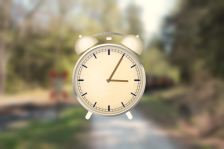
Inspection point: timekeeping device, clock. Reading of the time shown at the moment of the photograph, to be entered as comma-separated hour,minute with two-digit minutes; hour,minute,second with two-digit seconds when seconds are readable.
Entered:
3,05
